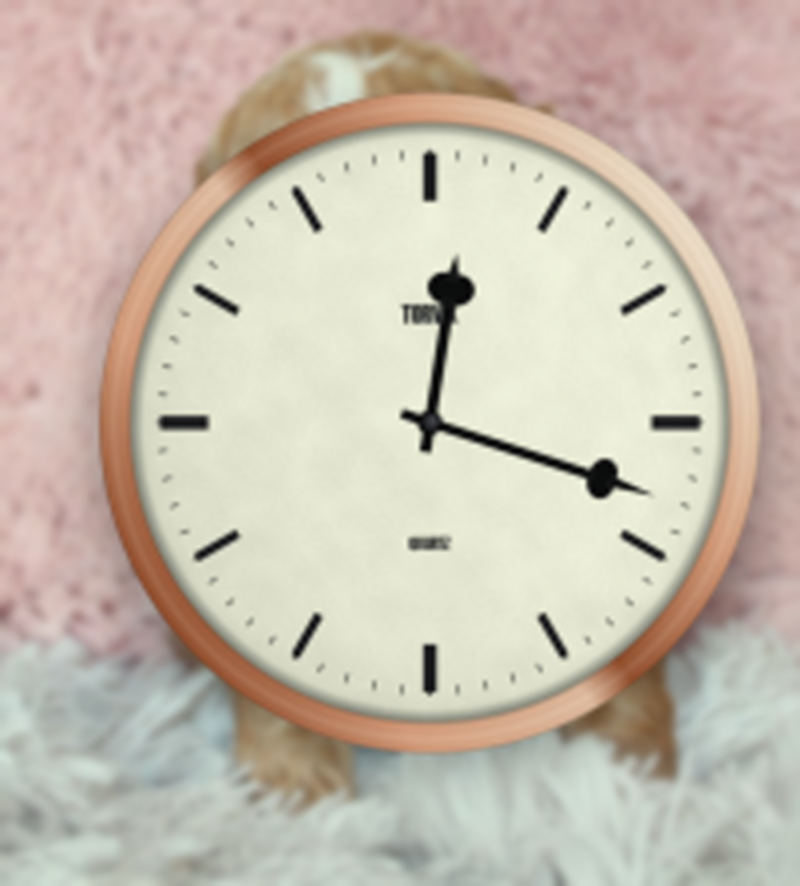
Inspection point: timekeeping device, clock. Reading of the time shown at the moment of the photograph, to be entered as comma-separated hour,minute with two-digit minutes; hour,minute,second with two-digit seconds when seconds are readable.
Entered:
12,18
